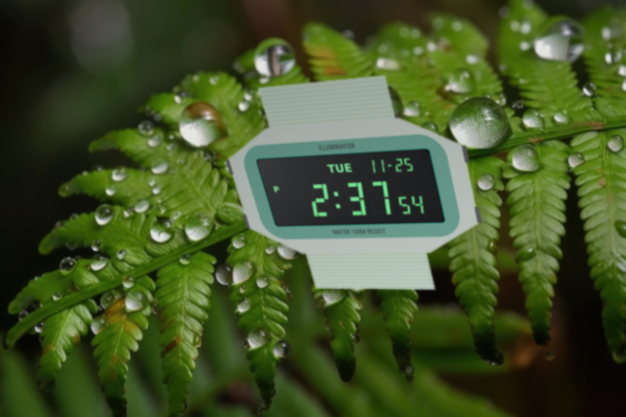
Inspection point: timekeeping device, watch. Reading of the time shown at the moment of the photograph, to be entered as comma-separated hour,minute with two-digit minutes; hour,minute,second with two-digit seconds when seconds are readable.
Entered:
2,37,54
